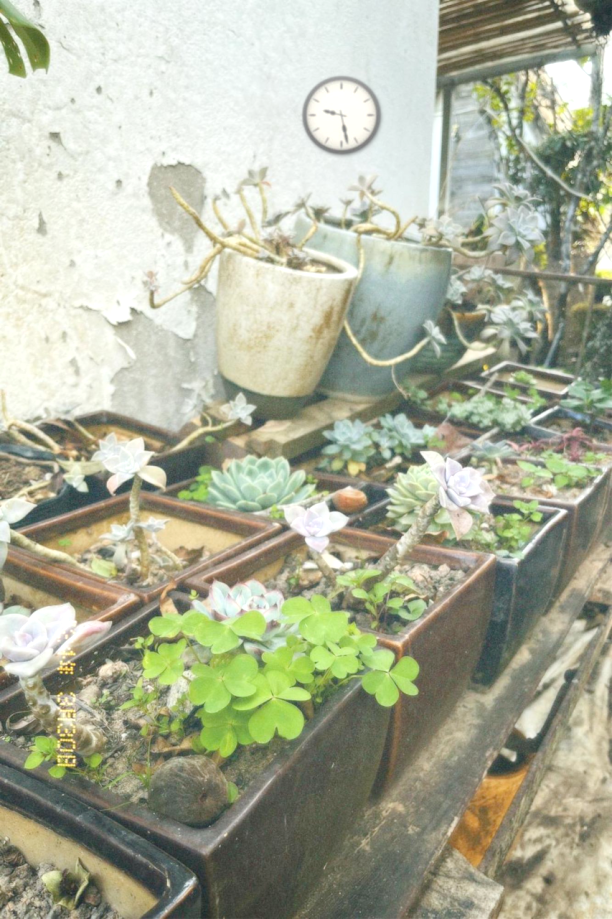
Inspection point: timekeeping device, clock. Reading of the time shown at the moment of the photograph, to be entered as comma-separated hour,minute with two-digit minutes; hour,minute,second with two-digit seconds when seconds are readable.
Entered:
9,28
